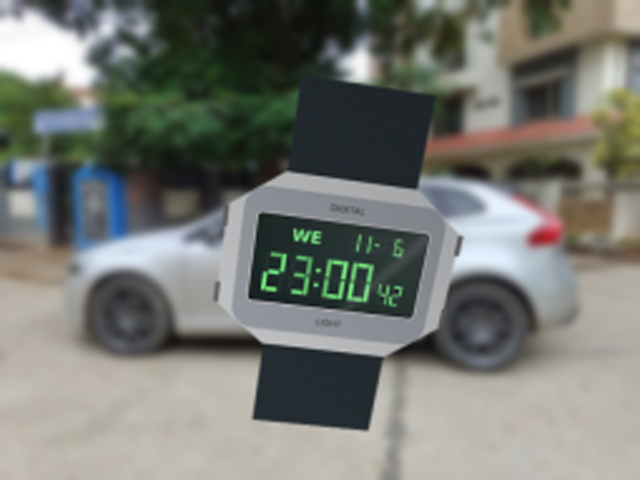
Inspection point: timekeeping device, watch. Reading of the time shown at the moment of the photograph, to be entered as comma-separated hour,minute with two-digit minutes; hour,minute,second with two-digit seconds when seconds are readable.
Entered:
23,00,42
